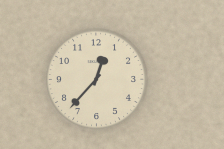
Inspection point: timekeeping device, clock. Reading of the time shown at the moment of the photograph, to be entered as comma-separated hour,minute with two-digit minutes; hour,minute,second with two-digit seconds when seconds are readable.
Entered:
12,37
